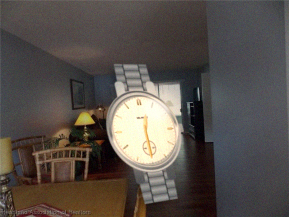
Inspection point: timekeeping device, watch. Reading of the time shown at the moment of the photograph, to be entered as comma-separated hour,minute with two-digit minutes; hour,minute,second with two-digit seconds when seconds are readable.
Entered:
12,30
